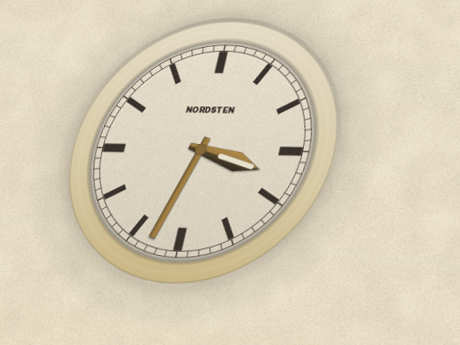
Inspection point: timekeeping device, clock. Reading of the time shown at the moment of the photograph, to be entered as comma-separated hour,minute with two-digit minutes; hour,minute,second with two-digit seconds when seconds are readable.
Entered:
3,33
